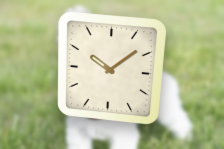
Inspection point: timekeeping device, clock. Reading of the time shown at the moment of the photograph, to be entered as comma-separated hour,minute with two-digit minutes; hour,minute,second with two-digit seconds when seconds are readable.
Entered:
10,08
